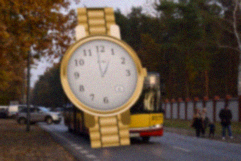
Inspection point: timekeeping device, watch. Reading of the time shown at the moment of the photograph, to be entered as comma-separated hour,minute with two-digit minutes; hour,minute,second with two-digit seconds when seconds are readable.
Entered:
12,59
